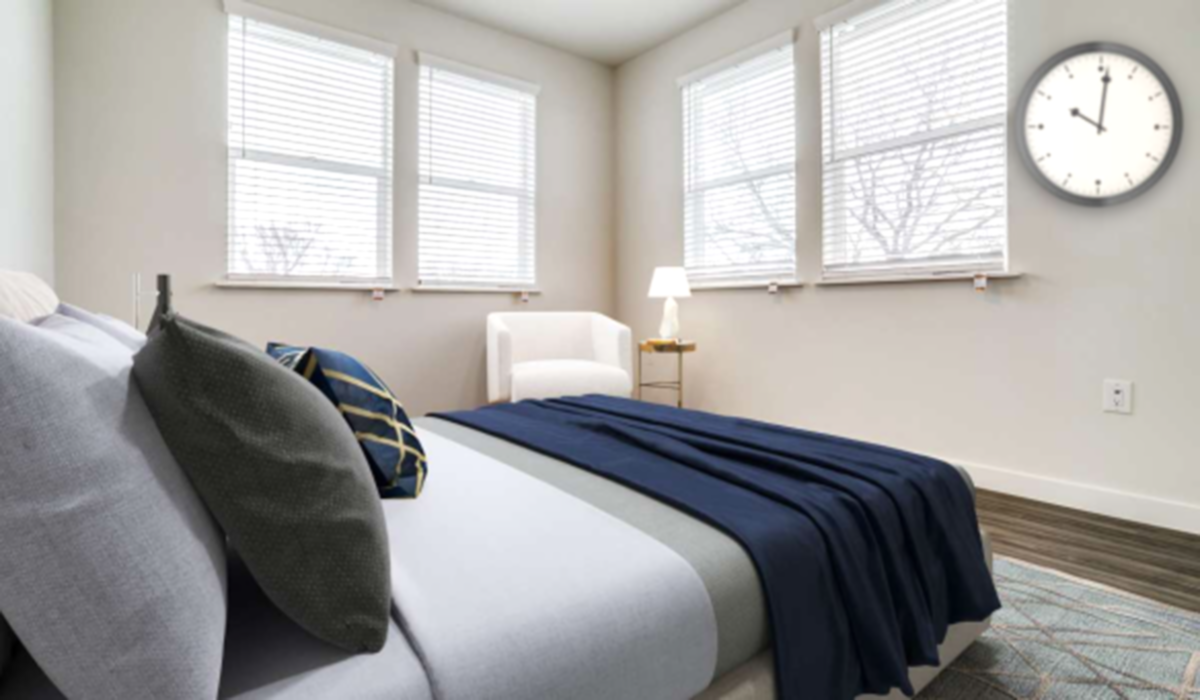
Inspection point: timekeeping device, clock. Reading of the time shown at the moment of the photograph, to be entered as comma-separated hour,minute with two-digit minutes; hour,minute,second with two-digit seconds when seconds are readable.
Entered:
10,01
